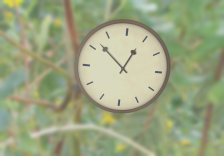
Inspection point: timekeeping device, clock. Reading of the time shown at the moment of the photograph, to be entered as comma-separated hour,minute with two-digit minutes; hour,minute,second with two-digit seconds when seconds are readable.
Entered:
12,52
